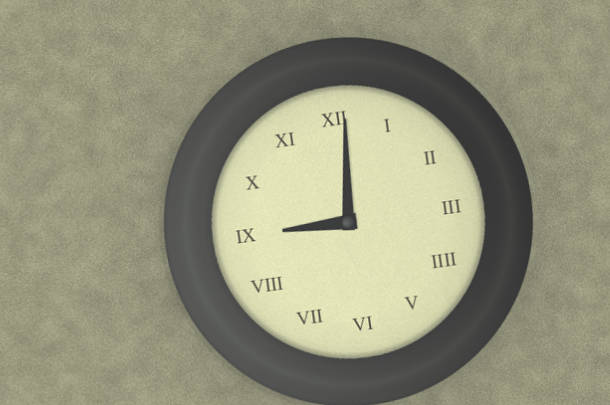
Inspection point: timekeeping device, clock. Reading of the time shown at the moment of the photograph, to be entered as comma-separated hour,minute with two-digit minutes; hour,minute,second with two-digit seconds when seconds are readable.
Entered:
9,01
